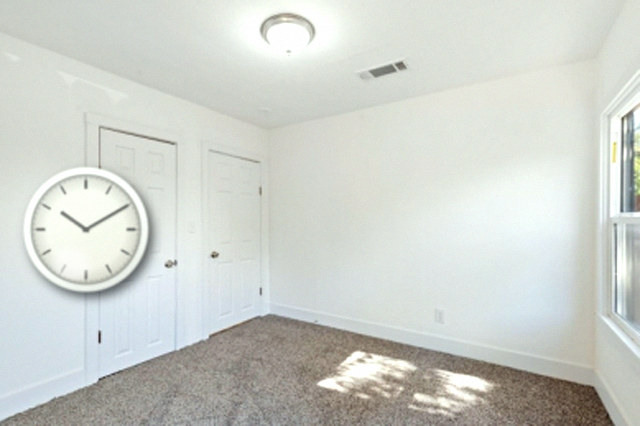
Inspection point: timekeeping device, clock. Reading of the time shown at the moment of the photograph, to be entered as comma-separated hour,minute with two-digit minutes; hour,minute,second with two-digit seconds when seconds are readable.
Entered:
10,10
